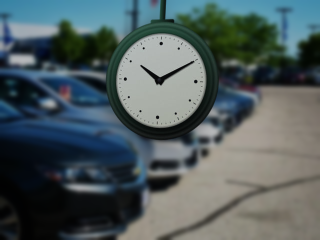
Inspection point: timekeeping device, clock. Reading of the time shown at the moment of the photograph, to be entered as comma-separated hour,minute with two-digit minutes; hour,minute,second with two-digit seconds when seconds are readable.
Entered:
10,10
